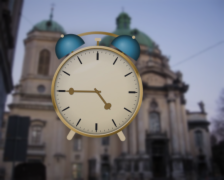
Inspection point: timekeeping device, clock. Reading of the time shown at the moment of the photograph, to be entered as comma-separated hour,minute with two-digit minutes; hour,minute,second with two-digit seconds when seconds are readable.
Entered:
4,45
